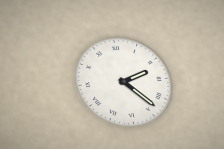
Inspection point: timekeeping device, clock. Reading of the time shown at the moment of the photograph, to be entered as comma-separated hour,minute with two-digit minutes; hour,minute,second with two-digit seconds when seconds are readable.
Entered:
2,23
